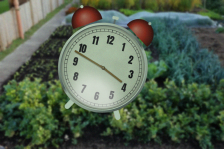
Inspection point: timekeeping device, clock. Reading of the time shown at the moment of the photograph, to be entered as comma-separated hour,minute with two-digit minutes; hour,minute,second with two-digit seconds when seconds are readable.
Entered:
3,48
